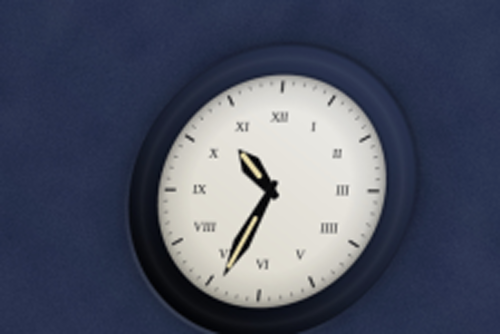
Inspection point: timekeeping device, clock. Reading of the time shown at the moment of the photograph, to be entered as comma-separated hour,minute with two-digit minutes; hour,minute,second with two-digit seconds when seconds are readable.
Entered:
10,34
